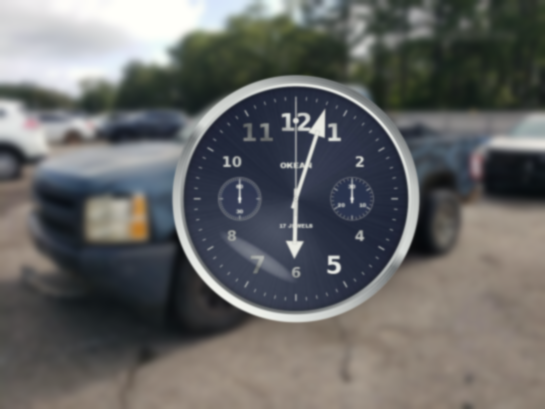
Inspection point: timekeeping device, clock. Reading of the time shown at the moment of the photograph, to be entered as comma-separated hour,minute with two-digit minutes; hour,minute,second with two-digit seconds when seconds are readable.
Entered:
6,03
